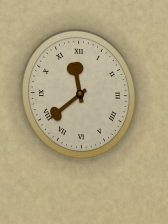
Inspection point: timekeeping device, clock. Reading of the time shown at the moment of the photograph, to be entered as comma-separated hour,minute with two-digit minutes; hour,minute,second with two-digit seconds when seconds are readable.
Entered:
11,39
